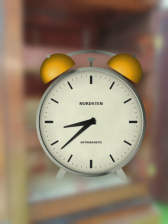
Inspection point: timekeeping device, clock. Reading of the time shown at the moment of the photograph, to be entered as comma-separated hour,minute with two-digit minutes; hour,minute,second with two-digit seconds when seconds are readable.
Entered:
8,38
